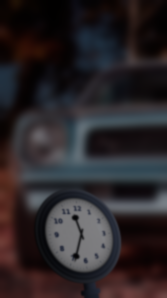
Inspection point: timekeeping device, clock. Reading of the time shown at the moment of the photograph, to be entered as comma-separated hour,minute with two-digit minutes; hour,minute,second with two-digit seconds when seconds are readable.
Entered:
11,34
